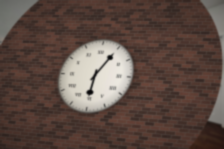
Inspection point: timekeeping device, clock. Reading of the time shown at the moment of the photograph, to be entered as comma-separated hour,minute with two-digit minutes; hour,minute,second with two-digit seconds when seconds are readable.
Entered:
6,05
